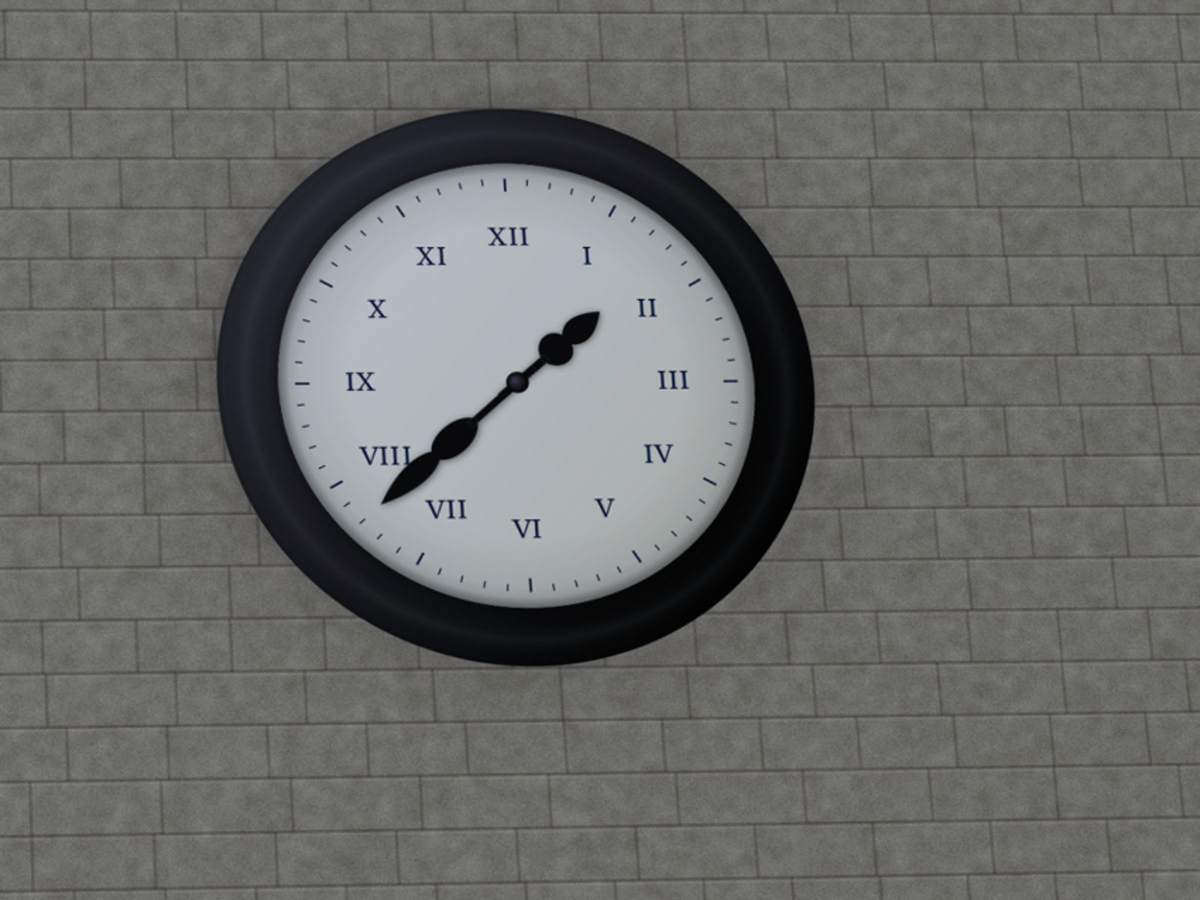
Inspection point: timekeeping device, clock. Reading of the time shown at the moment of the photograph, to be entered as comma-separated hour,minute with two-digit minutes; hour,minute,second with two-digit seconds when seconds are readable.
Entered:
1,38
